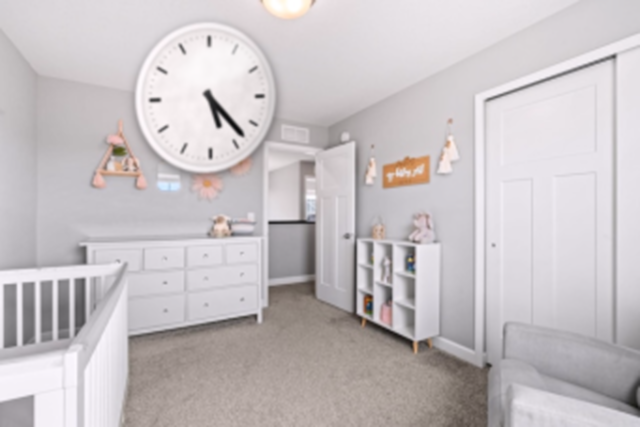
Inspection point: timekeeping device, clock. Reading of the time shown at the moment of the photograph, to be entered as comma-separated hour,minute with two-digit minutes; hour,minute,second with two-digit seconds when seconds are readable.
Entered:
5,23
